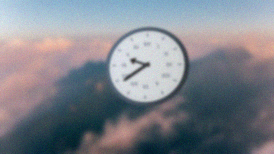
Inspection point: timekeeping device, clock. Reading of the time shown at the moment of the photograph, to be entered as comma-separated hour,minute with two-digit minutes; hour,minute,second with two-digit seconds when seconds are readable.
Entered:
9,39
